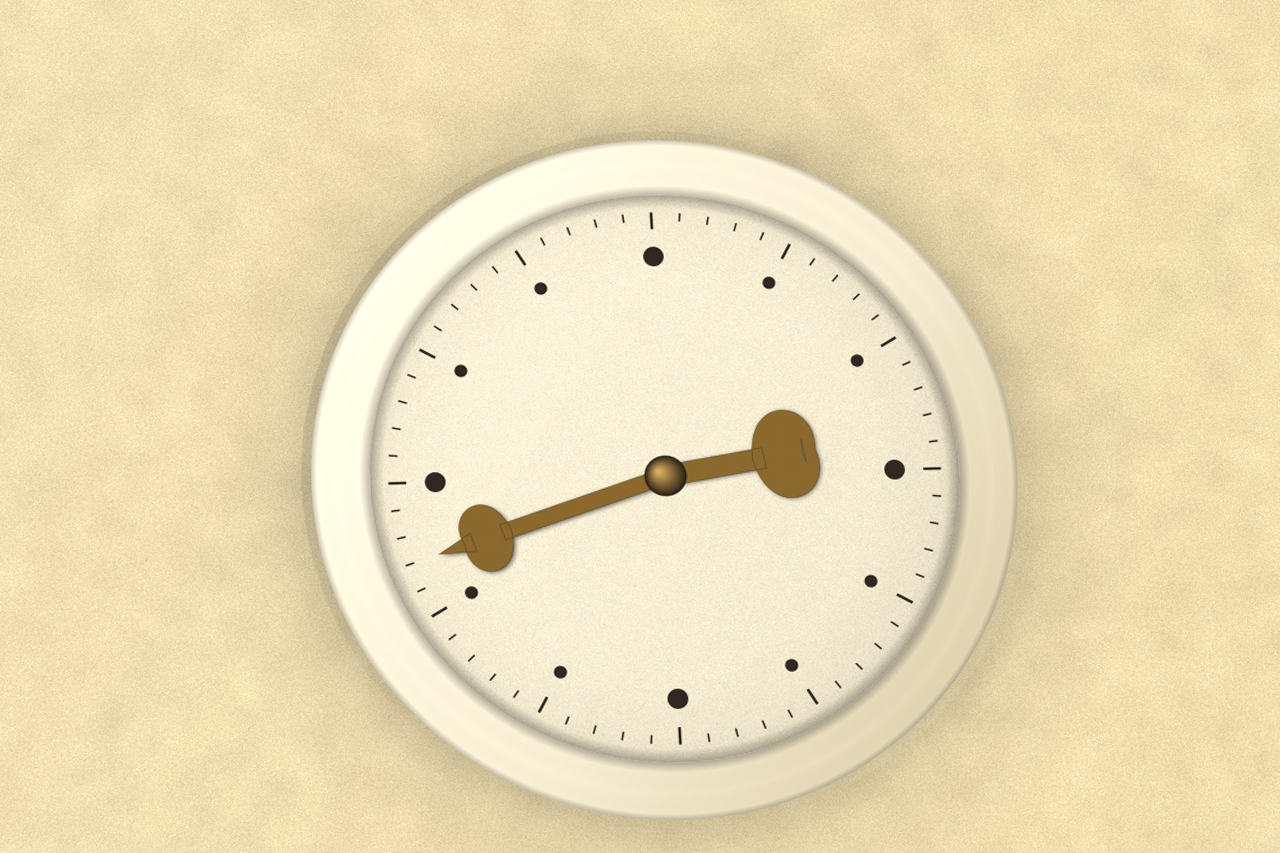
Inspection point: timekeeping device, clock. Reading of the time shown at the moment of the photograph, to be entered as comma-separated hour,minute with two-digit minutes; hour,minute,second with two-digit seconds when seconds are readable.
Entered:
2,42
